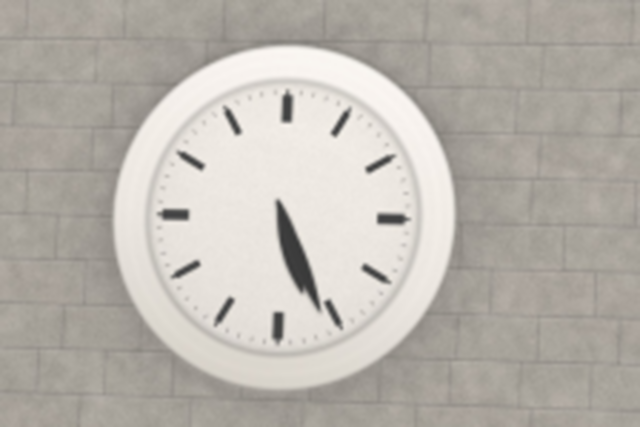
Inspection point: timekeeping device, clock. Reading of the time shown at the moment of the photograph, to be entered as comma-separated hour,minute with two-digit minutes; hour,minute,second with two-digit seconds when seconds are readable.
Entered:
5,26
